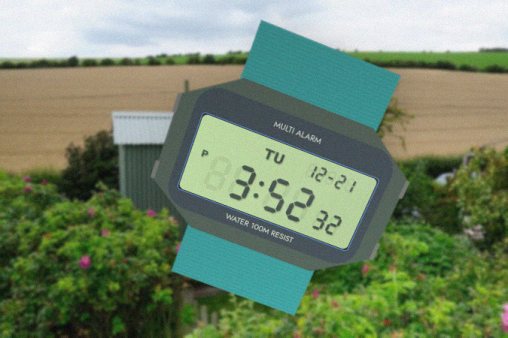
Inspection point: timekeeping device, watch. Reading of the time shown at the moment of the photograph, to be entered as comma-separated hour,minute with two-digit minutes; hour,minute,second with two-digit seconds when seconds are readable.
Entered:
3,52,32
